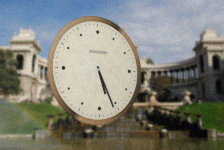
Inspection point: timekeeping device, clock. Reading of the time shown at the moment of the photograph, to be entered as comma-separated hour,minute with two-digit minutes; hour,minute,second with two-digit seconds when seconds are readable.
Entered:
5,26
